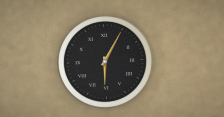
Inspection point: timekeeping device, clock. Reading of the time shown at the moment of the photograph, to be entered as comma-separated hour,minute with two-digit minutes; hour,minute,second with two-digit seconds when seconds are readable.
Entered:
6,05
